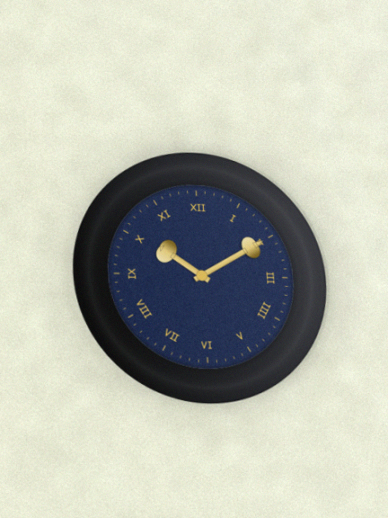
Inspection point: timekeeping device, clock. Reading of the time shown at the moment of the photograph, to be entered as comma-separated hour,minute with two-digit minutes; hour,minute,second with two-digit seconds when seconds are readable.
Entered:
10,10
